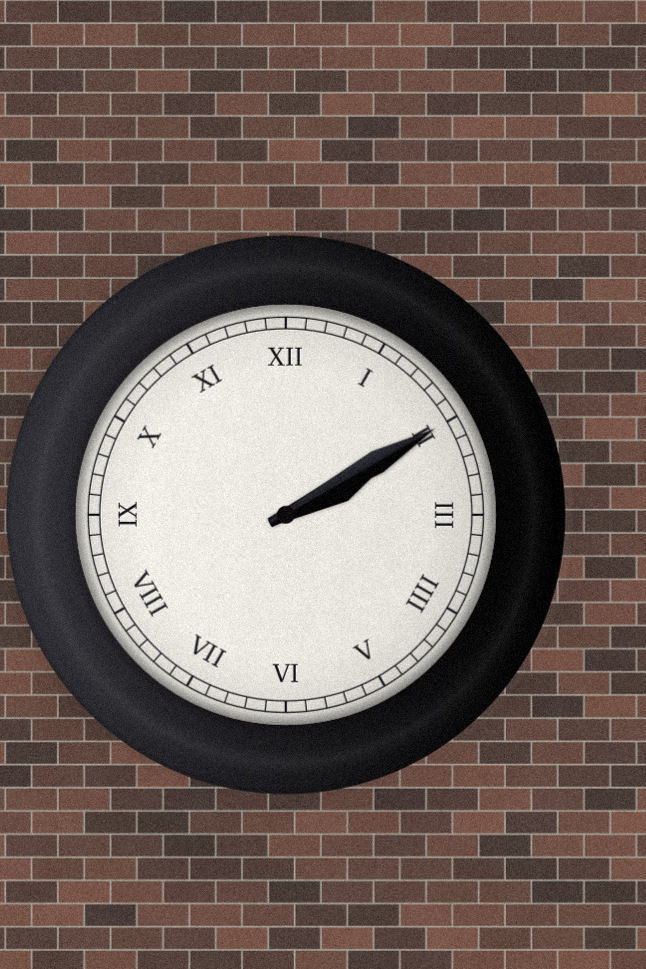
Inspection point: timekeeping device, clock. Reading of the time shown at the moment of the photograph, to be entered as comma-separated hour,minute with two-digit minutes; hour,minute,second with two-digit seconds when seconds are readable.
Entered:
2,10
